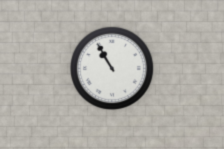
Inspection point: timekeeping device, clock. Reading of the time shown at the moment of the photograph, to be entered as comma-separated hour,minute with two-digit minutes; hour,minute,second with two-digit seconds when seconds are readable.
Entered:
10,55
